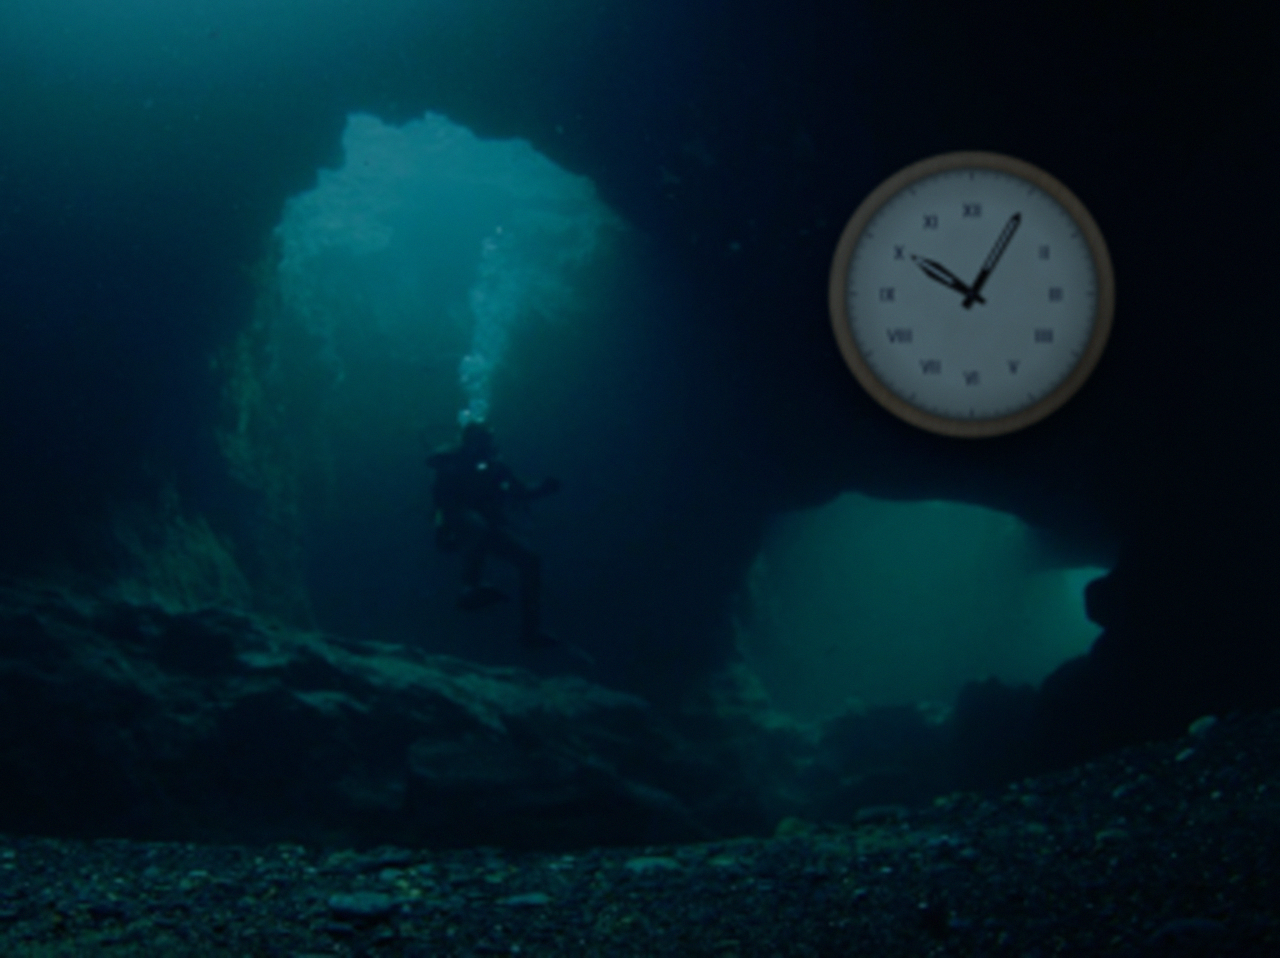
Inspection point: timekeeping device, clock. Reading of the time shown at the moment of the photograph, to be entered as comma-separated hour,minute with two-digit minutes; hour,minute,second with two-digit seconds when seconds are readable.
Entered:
10,05
